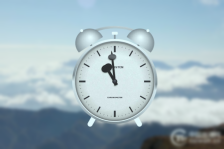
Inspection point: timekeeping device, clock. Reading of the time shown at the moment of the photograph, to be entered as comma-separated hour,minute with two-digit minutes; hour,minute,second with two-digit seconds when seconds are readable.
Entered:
10,59
